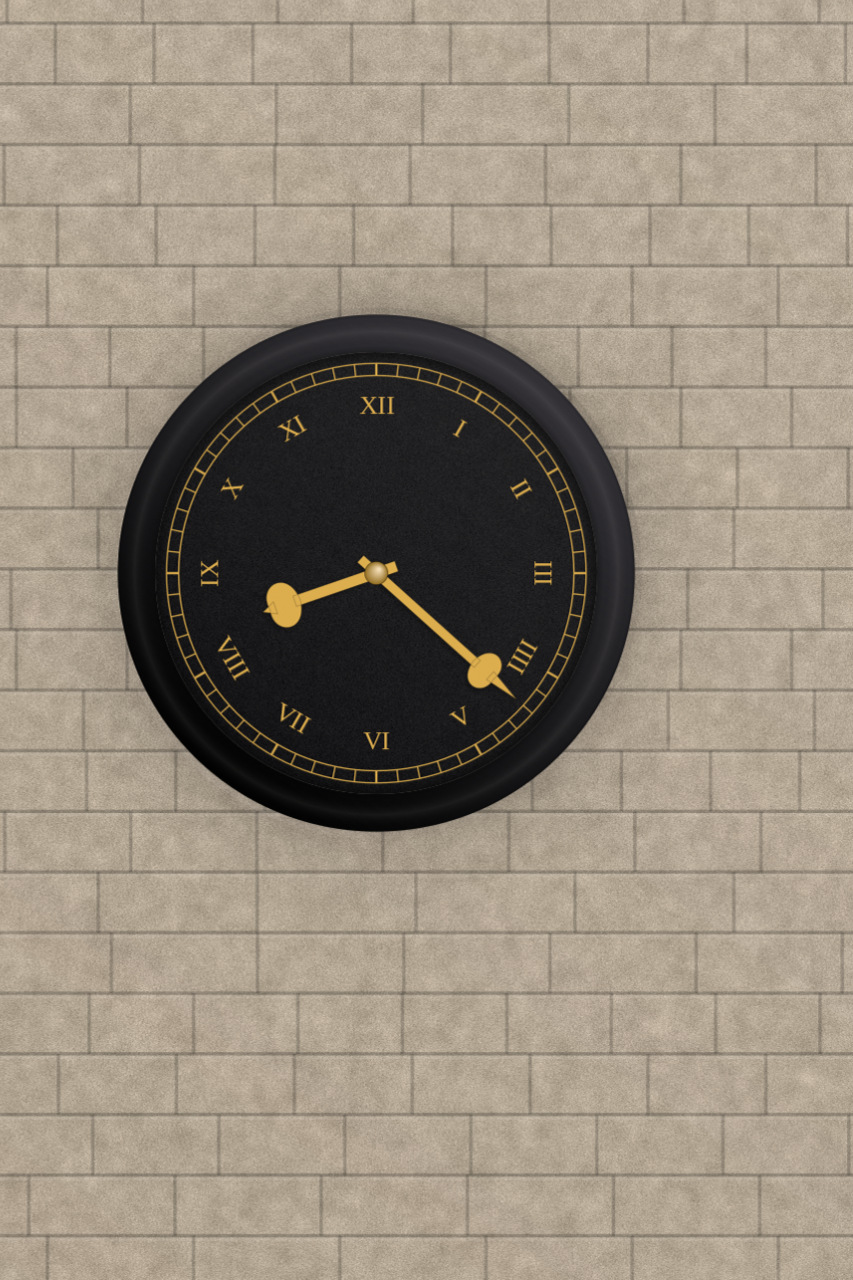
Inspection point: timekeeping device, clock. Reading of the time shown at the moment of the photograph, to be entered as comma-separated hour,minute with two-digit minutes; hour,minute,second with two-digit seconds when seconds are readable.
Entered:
8,22
